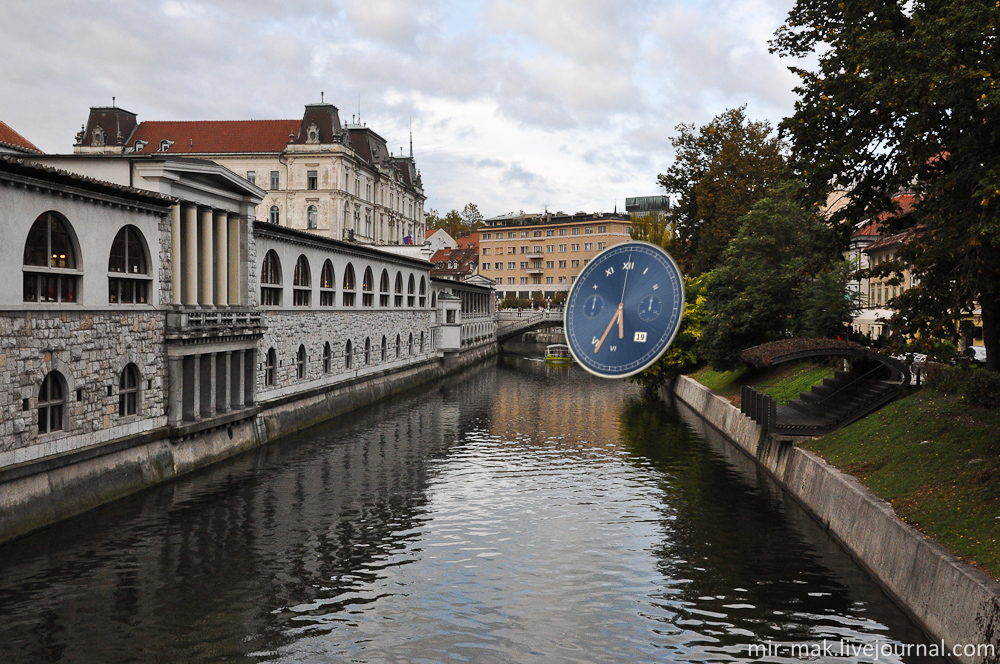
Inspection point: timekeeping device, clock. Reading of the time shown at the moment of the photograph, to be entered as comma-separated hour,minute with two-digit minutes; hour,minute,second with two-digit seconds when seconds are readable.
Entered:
5,34
